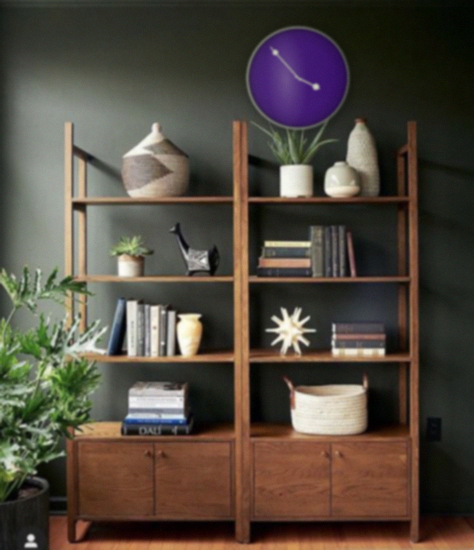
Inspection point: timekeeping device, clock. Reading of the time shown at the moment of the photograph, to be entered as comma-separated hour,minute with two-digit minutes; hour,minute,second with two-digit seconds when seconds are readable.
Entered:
3,53
